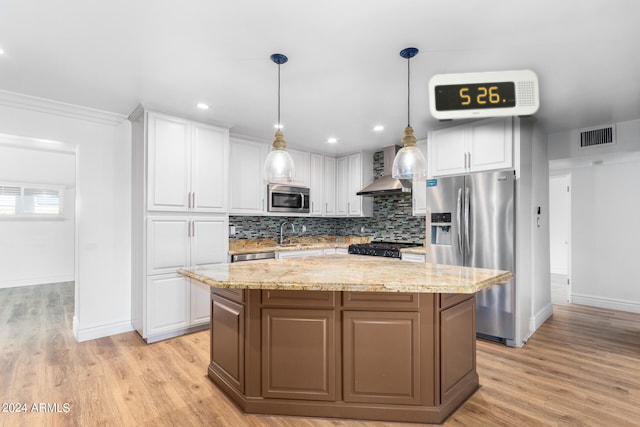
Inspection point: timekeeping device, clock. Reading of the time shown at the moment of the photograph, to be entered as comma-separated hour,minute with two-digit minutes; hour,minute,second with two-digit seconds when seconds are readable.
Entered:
5,26
